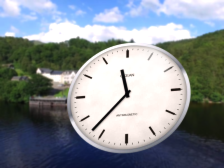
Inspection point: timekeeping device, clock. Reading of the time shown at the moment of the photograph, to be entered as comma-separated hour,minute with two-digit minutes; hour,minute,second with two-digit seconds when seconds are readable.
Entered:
11,37
